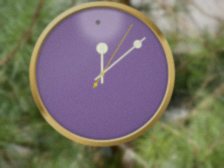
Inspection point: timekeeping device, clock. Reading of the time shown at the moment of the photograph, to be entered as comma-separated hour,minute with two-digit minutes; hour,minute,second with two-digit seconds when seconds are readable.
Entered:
12,09,06
